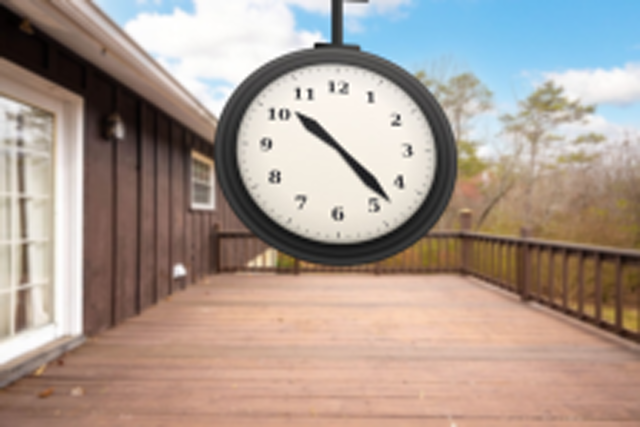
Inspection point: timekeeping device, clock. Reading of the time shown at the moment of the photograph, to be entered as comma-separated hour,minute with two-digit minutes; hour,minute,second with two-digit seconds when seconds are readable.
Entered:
10,23
